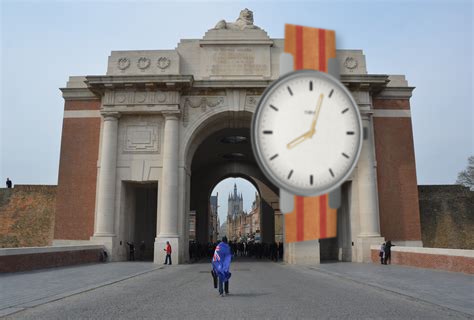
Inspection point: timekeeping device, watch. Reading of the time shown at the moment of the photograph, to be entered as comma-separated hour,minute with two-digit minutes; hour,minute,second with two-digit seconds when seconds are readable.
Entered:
8,03
